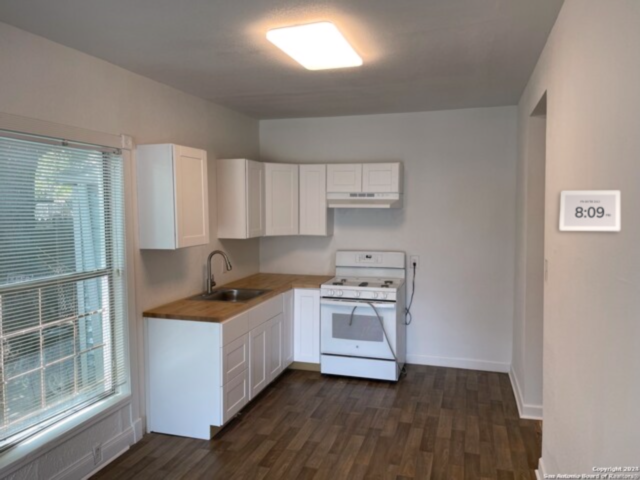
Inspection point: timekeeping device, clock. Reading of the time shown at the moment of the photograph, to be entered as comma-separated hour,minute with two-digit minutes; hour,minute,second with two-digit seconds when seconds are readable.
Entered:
8,09
